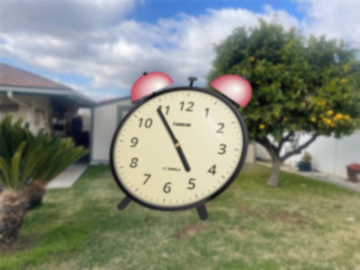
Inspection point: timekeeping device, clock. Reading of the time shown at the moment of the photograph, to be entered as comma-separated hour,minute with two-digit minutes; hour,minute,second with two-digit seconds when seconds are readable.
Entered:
4,54
